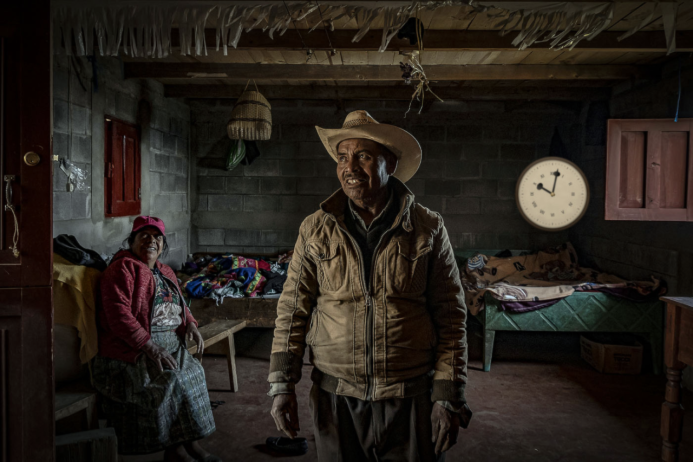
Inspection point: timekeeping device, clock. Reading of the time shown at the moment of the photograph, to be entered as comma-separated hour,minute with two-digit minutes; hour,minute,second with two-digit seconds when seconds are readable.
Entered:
10,02
